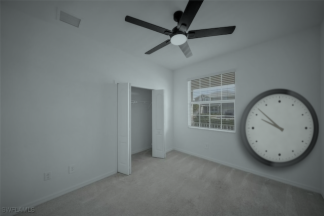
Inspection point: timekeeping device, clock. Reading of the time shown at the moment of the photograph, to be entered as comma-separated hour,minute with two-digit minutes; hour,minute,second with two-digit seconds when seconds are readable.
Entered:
9,52
